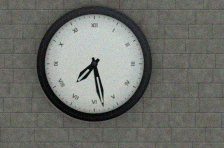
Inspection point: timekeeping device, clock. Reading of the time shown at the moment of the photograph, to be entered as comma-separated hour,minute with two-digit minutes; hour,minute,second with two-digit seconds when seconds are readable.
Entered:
7,28
